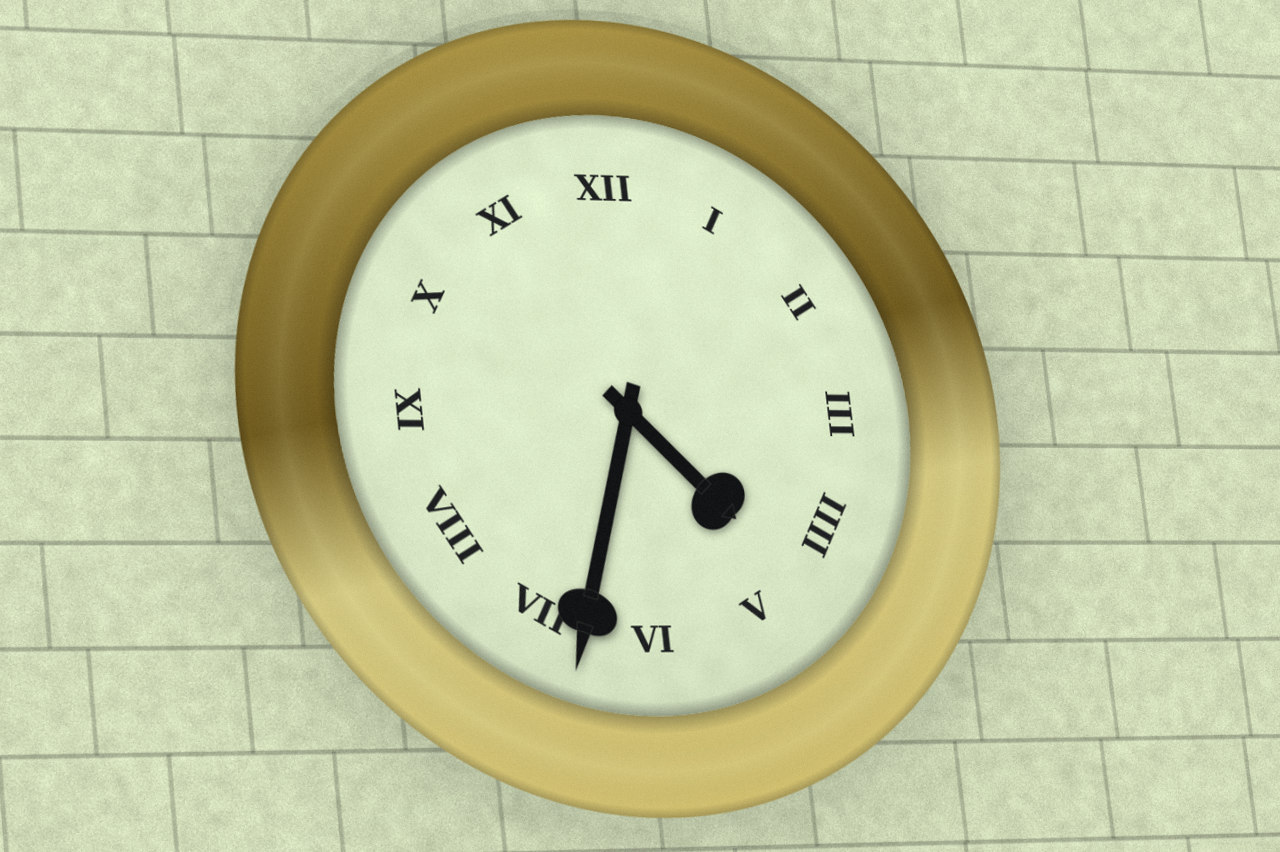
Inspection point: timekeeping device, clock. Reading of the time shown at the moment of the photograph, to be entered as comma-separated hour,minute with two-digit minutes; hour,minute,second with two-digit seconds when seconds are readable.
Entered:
4,33
